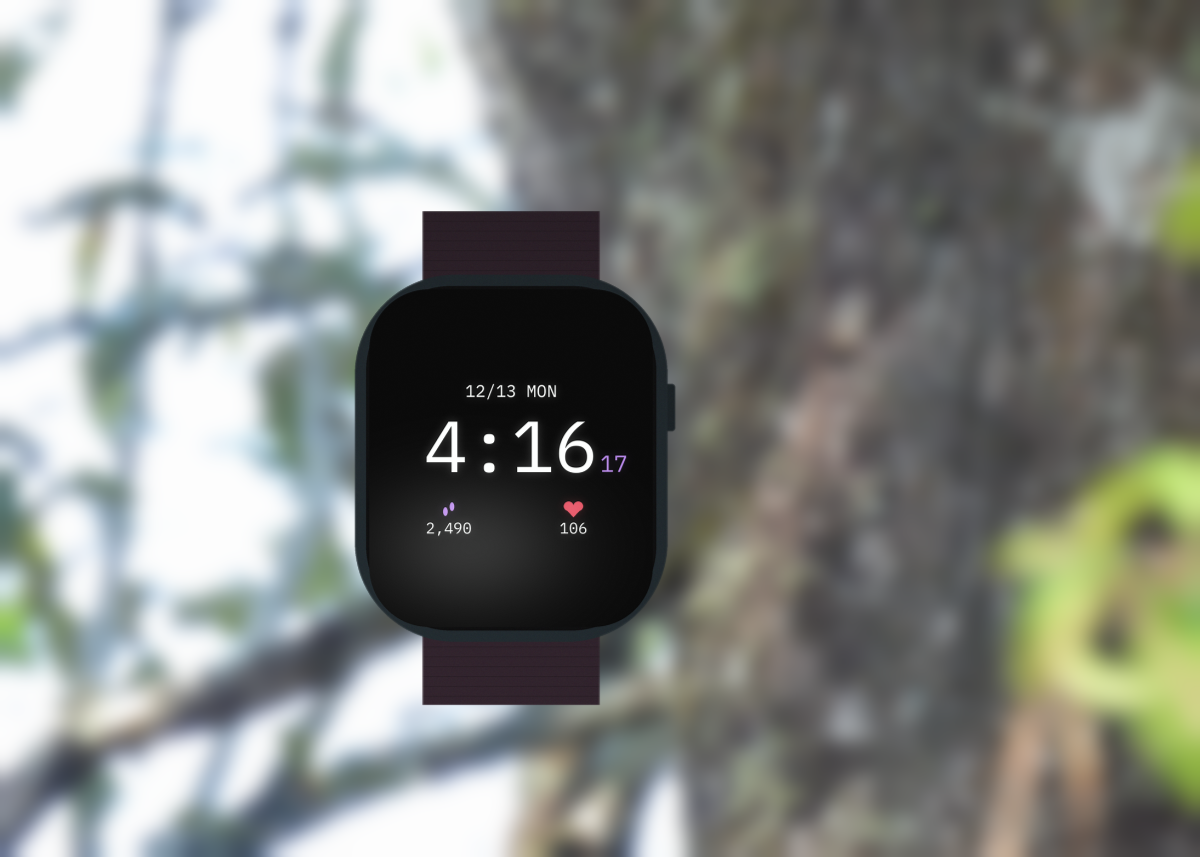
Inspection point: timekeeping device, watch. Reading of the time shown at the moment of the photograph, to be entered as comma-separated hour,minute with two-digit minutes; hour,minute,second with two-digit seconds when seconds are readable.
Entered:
4,16,17
